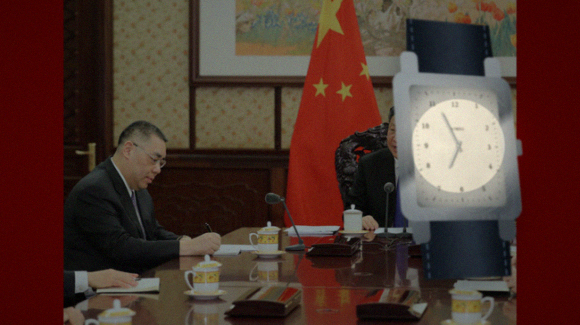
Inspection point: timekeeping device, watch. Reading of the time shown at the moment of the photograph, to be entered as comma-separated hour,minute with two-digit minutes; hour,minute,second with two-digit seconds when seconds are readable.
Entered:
6,56
